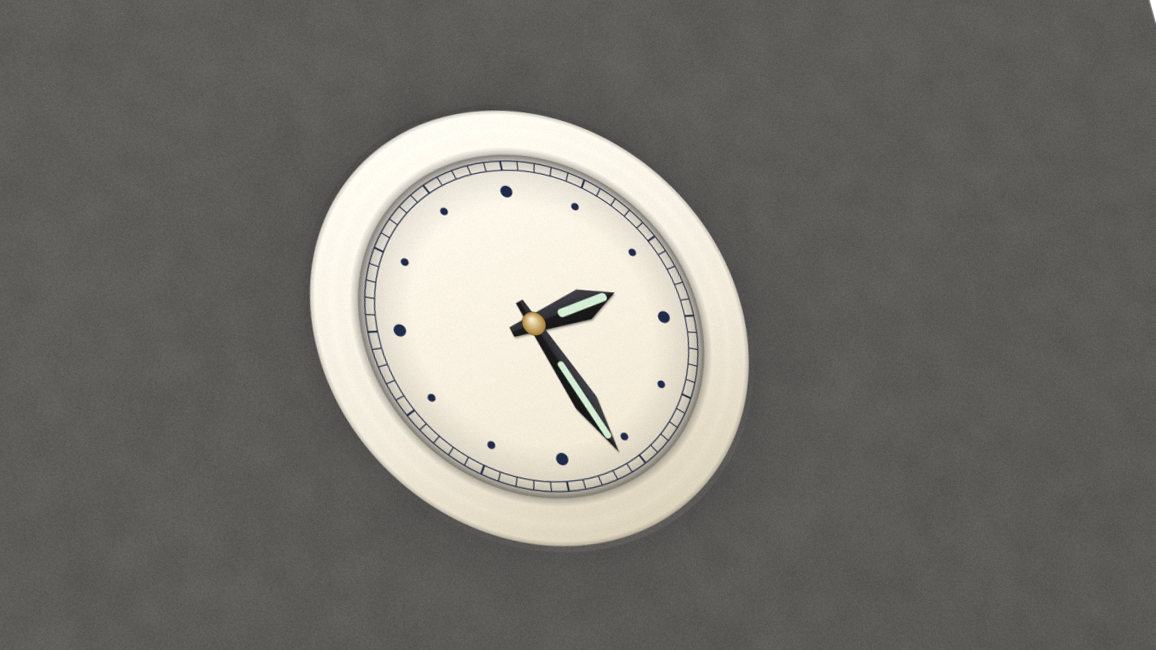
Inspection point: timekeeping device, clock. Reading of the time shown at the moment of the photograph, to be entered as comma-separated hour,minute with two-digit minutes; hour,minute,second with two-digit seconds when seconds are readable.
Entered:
2,26
